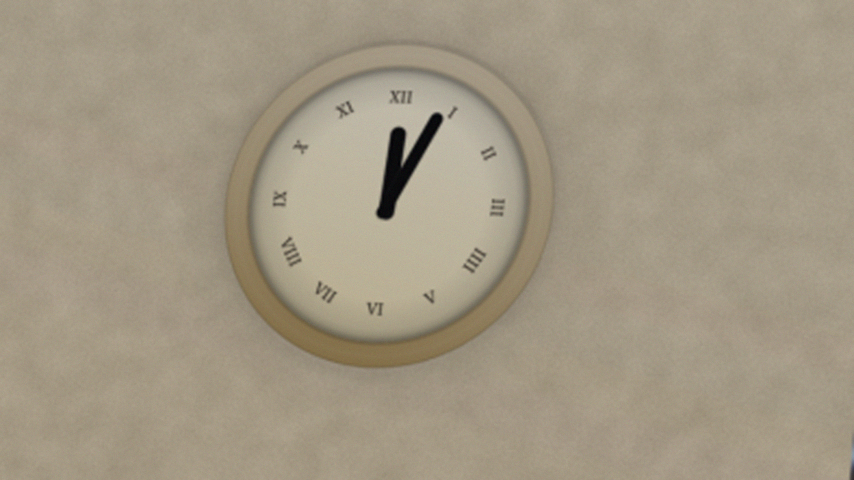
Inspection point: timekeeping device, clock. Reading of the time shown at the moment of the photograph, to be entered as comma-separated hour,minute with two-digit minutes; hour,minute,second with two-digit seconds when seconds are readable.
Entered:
12,04
